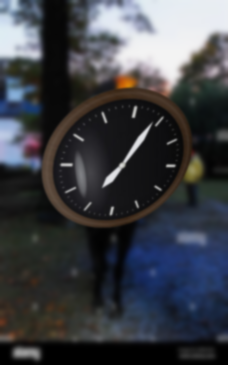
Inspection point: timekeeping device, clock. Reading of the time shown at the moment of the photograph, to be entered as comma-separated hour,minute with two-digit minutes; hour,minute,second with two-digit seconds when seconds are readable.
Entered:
7,04
